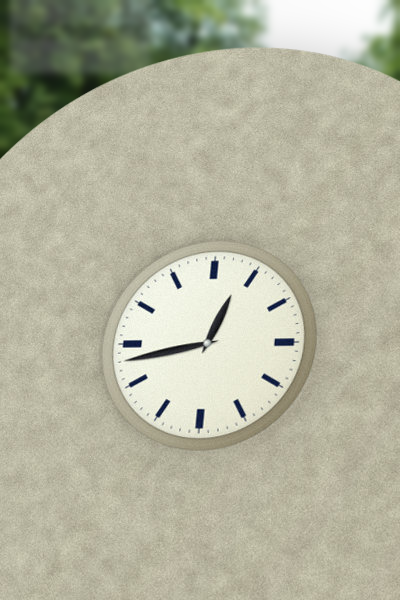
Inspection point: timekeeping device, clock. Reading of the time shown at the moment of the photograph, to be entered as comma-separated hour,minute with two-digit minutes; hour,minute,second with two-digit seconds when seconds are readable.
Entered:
12,43
